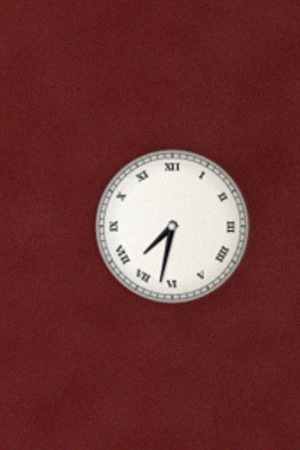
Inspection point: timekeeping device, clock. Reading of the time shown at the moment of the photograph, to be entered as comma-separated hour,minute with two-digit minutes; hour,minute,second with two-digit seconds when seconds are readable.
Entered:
7,32
